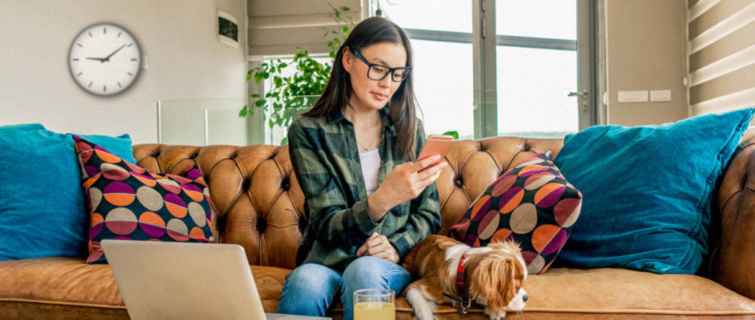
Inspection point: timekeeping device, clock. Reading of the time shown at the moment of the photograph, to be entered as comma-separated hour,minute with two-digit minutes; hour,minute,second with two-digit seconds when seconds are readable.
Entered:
9,09
